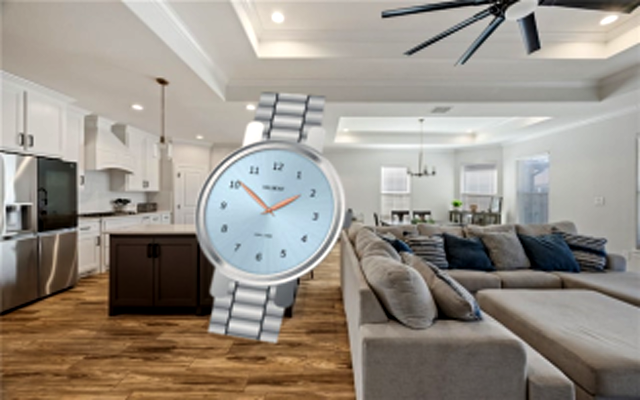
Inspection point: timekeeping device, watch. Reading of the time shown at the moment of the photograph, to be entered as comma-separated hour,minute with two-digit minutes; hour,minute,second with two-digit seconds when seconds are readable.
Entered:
1,51
